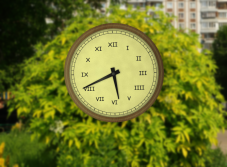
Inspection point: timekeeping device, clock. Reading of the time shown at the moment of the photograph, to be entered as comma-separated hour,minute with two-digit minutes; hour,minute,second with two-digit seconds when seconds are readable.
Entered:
5,41
